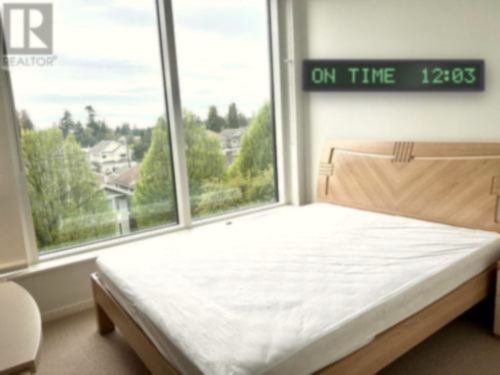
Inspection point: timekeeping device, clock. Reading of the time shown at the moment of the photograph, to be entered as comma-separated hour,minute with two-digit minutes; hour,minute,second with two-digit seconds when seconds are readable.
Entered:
12,03
